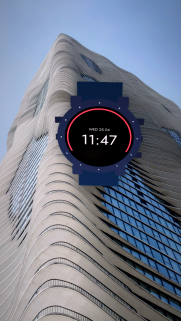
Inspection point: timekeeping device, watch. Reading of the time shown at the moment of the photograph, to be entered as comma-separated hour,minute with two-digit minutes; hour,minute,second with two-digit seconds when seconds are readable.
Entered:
11,47
